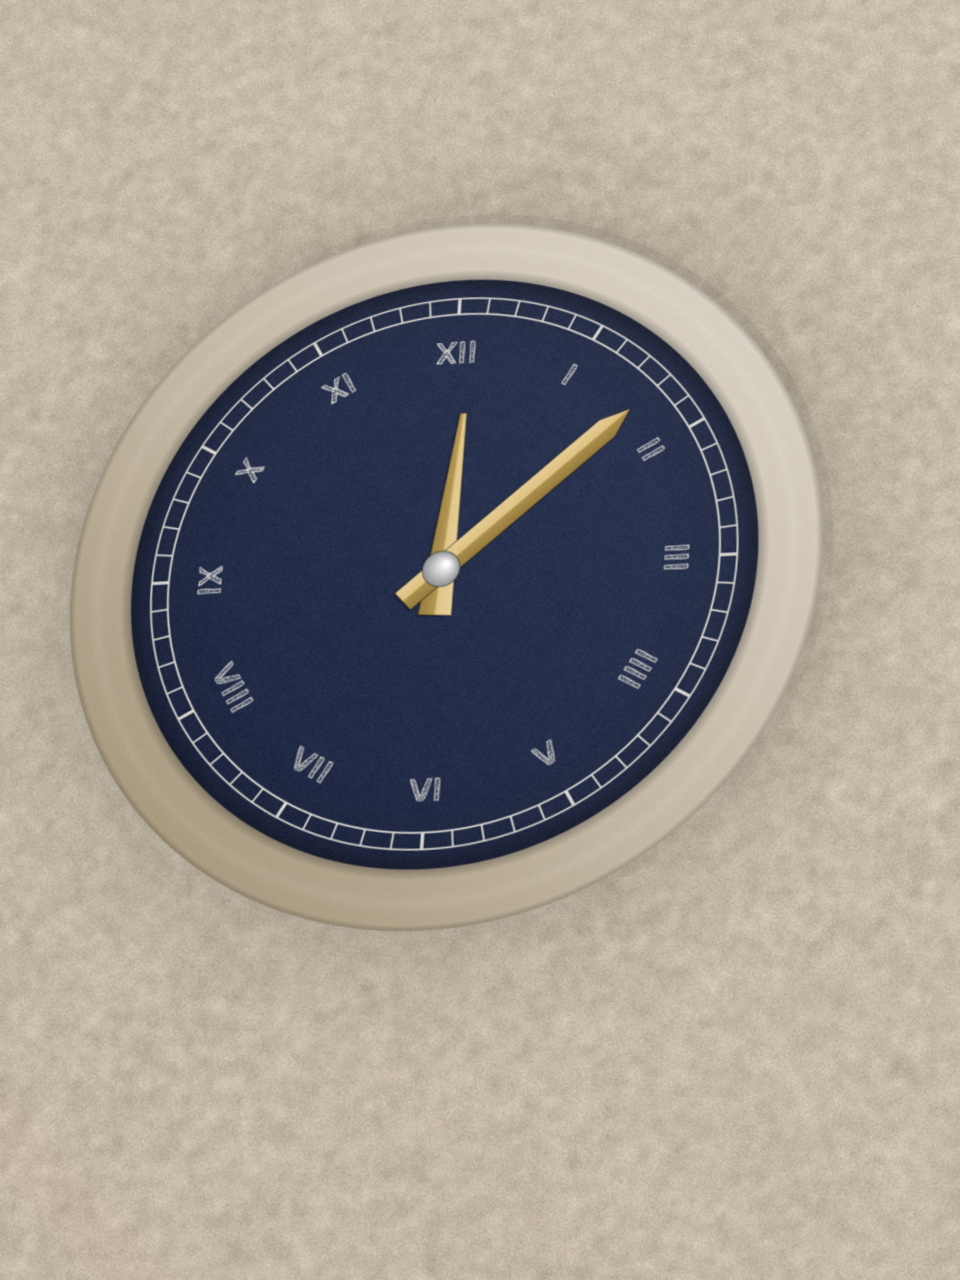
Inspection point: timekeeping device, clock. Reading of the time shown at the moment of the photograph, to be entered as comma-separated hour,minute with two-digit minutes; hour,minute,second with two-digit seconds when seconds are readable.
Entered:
12,08
